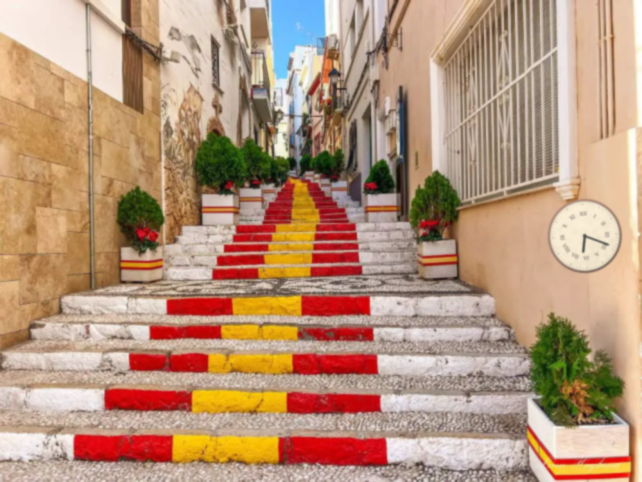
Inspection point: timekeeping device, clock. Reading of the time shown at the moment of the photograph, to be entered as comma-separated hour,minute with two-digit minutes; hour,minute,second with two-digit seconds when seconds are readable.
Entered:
6,19
